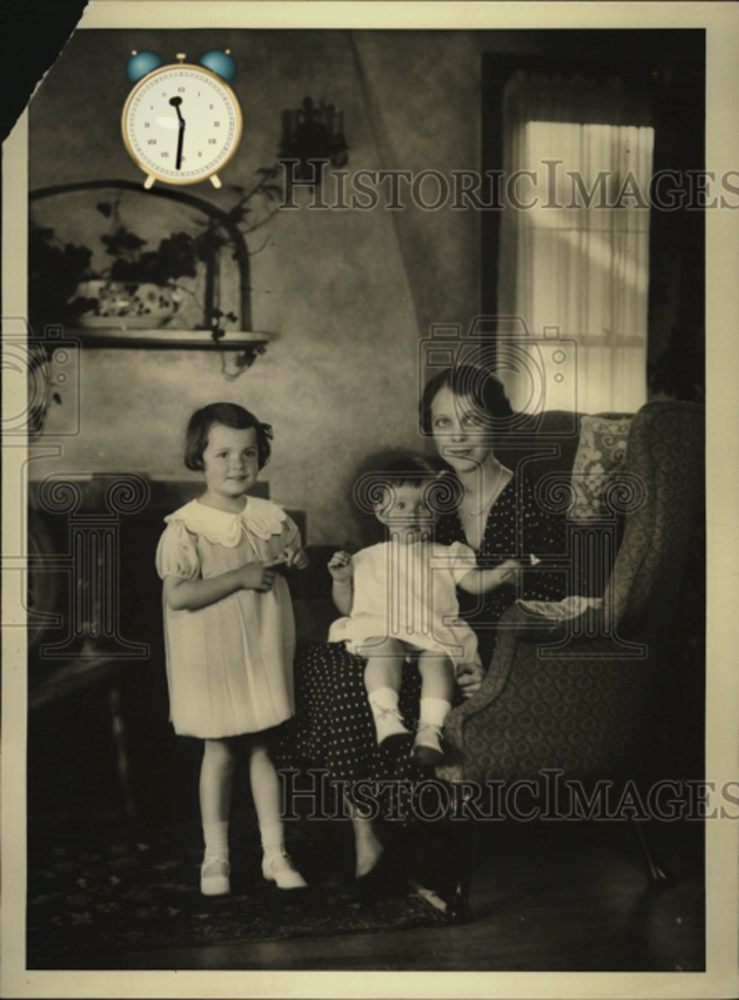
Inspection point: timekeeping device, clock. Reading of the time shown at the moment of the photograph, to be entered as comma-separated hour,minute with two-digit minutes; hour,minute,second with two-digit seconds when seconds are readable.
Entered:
11,31
